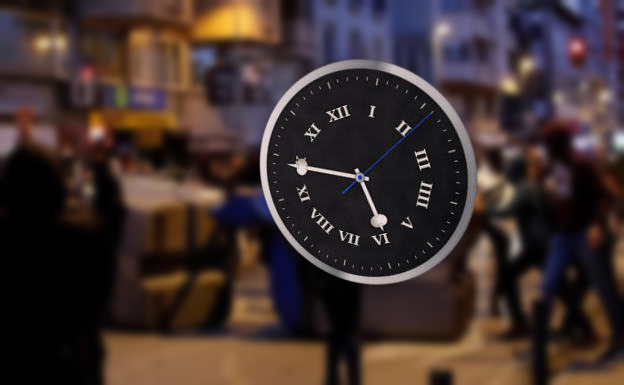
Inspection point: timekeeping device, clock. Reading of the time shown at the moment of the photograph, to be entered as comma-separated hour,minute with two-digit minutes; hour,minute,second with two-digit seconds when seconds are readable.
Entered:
5,49,11
